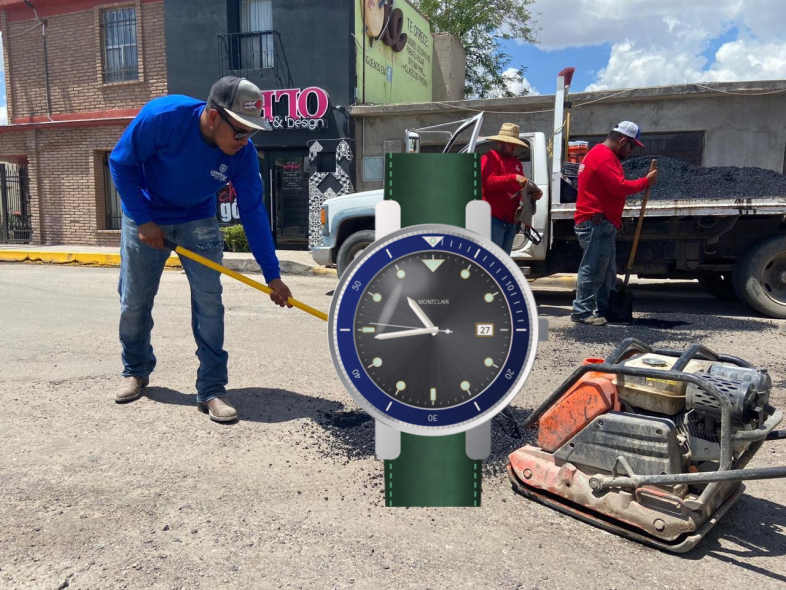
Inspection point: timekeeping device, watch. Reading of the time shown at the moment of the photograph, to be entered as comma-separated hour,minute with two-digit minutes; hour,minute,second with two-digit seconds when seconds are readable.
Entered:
10,43,46
